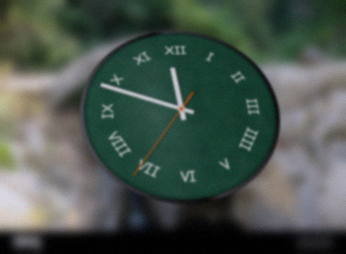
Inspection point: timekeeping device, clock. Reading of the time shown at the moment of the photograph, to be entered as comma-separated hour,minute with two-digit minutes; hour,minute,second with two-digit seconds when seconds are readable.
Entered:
11,48,36
